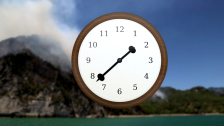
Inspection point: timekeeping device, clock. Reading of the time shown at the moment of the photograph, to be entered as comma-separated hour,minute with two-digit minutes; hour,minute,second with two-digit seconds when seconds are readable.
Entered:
1,38
